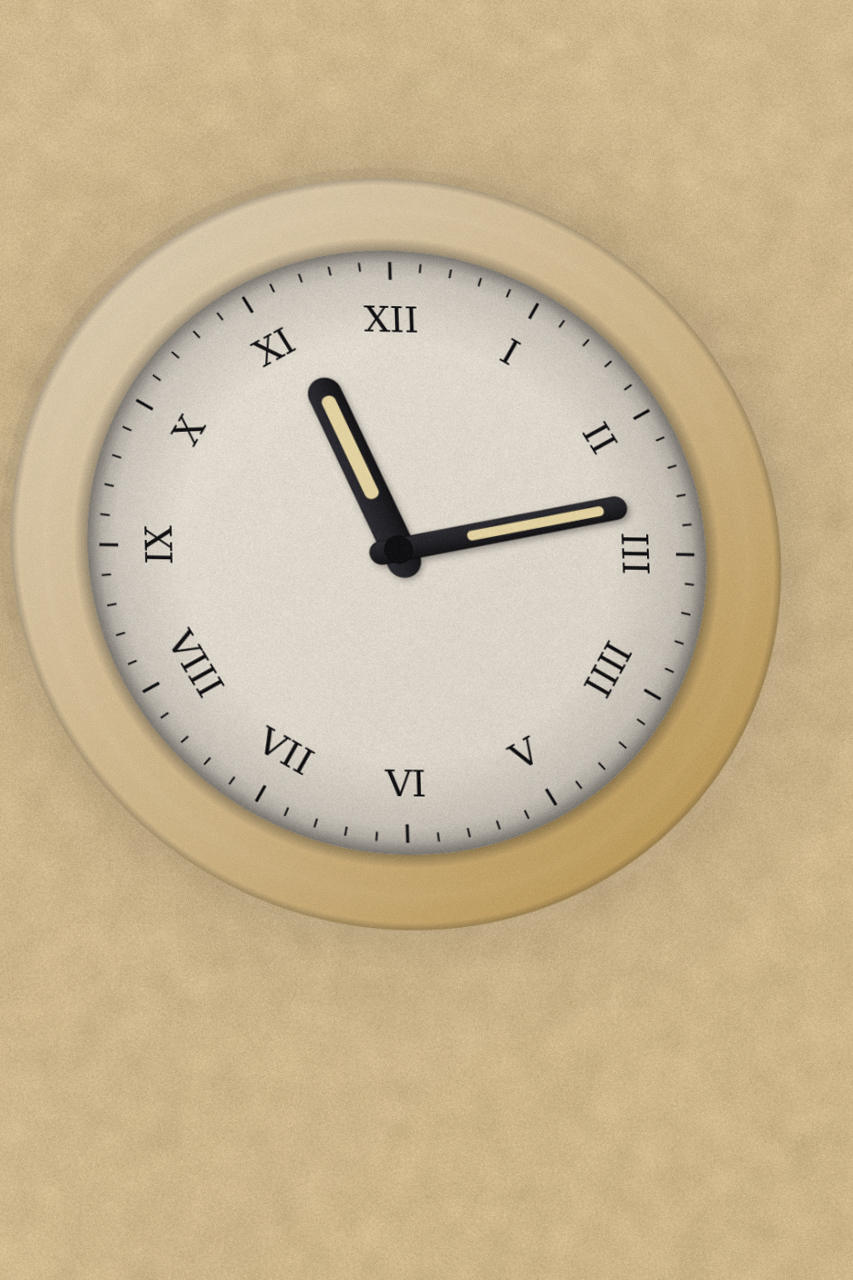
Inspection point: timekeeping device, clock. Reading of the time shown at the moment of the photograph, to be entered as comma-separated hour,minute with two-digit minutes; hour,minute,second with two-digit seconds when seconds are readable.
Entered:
11,13
